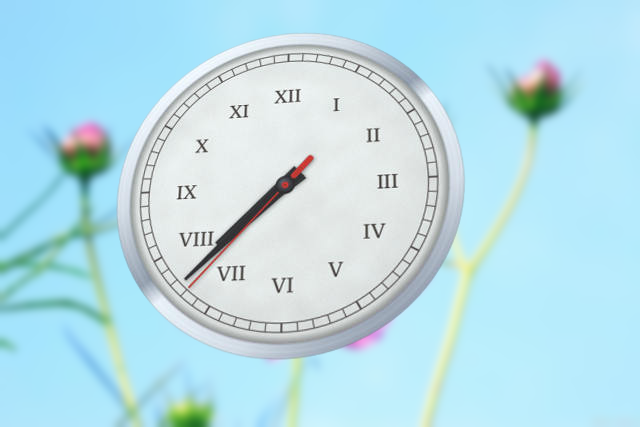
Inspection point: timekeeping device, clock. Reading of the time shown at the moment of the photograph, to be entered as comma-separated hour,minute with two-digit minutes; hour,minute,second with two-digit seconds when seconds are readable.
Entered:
7,37,37
